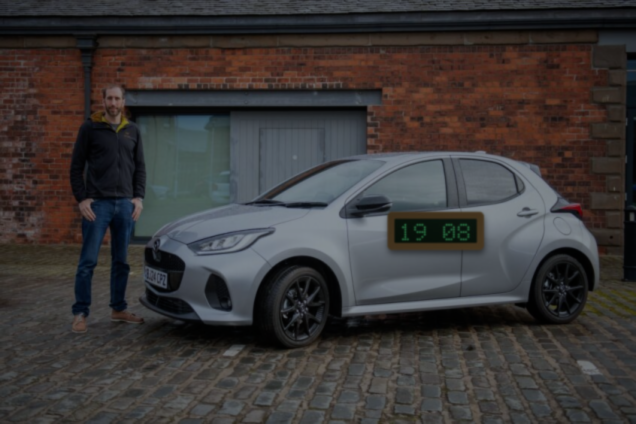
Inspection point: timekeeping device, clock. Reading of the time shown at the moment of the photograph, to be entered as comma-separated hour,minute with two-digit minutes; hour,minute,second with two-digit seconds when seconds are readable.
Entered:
19,08
